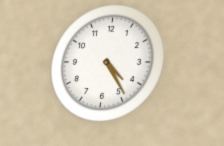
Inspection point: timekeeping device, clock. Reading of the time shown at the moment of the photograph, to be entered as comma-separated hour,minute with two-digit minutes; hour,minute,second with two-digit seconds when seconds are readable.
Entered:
4,24
